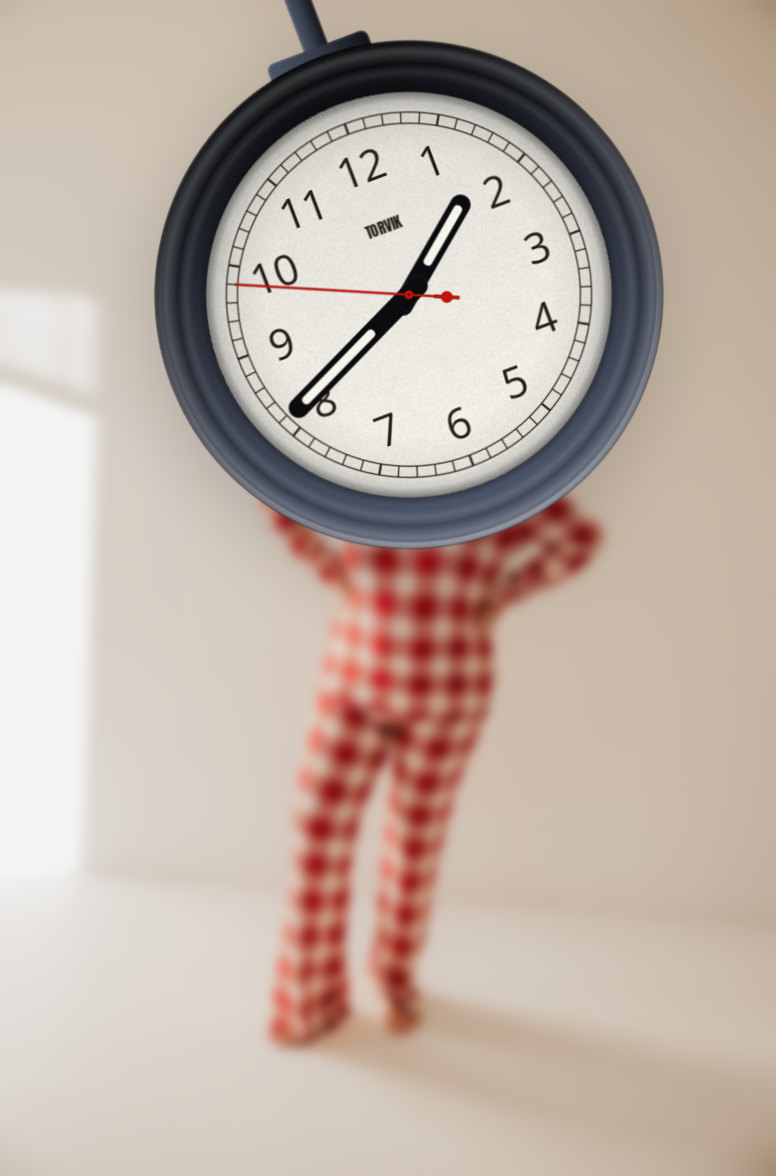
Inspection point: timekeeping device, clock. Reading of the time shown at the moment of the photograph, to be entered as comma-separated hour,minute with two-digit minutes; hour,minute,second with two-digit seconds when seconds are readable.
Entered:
1,40,49
